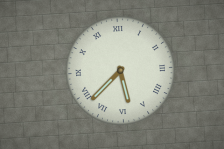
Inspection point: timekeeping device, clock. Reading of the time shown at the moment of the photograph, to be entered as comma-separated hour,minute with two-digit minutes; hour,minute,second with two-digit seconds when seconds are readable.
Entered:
5,38
